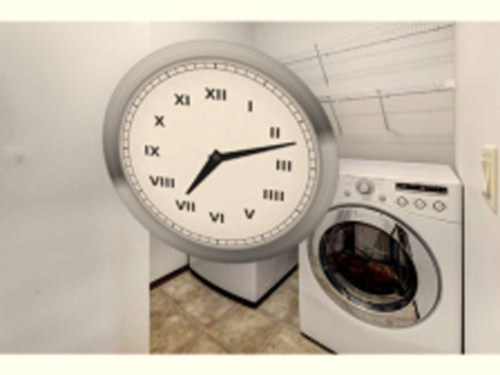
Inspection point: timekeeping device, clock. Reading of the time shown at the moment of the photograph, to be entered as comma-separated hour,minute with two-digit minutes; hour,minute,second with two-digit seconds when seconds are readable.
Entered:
7,12
